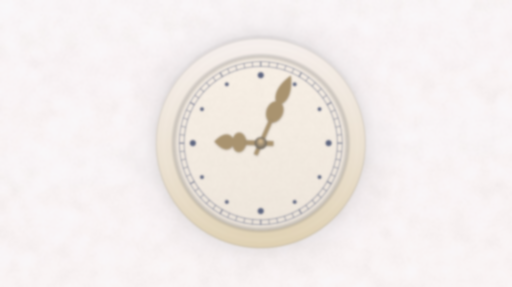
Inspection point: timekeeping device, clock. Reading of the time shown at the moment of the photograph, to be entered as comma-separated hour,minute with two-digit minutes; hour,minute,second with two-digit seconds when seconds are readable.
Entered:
9,04
